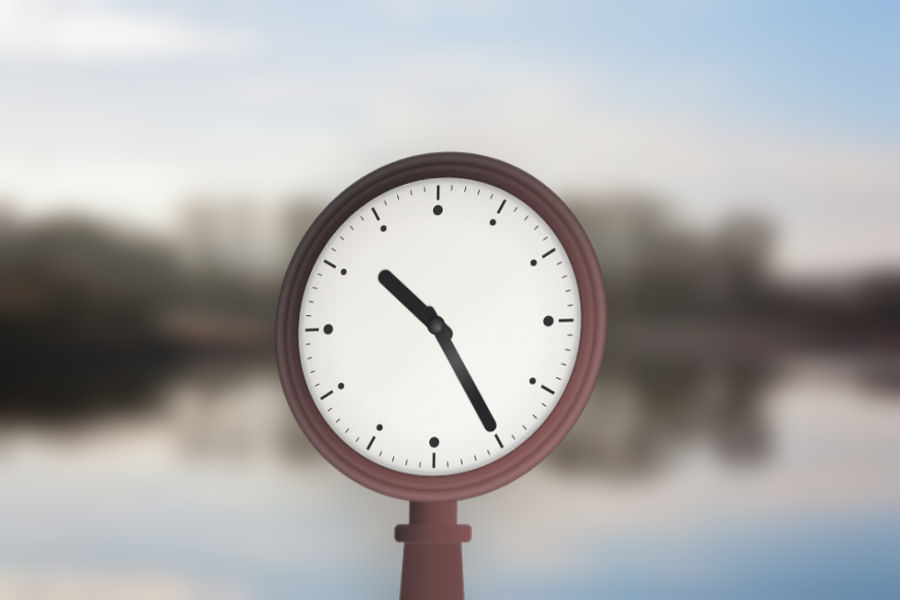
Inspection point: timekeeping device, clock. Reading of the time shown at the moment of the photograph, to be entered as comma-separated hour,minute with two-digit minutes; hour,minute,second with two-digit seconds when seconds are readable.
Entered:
10,25
